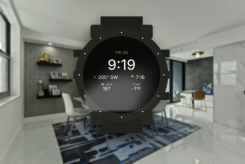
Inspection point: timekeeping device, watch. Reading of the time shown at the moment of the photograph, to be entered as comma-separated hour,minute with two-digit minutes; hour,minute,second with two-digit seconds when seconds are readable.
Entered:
9,19
